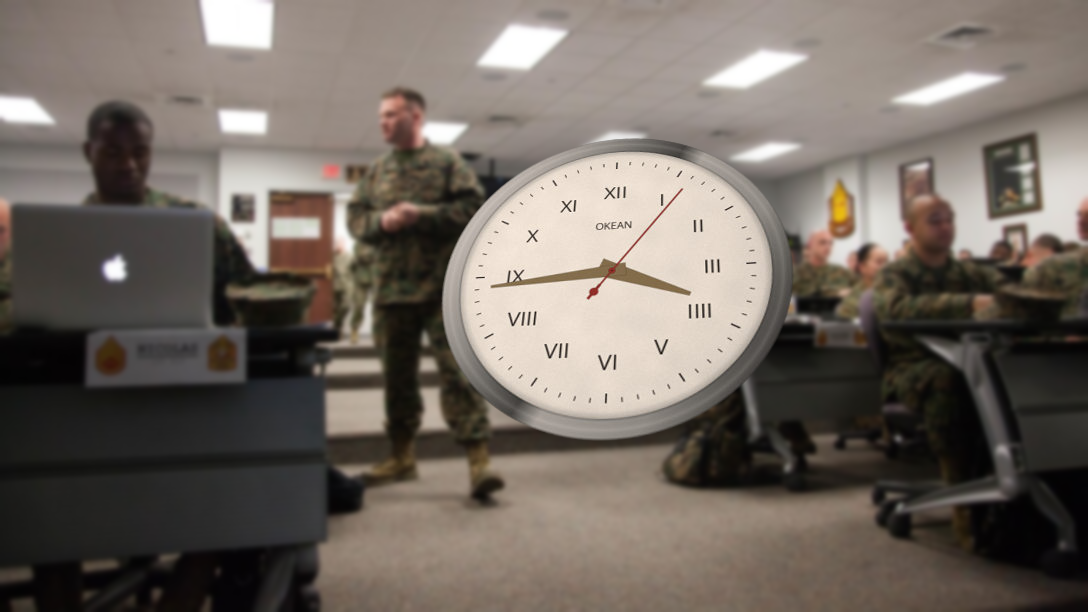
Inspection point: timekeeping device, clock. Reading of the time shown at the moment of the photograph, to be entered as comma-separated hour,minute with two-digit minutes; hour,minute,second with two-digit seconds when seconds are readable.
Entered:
3,44,06
